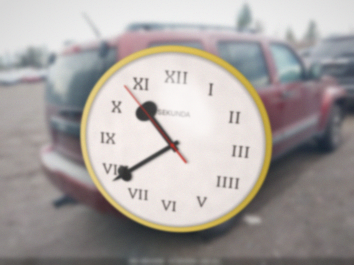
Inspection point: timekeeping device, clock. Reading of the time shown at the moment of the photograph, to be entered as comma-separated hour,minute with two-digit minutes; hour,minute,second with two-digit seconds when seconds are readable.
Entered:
10,38,53
